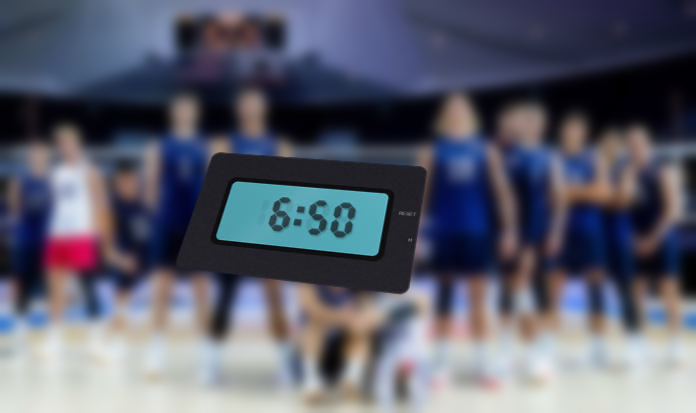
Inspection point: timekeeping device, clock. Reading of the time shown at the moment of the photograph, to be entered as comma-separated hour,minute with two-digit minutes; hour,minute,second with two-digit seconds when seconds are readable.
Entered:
6,50
